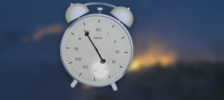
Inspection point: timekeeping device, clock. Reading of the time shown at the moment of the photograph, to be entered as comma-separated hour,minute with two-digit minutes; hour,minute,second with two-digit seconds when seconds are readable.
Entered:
4,54
